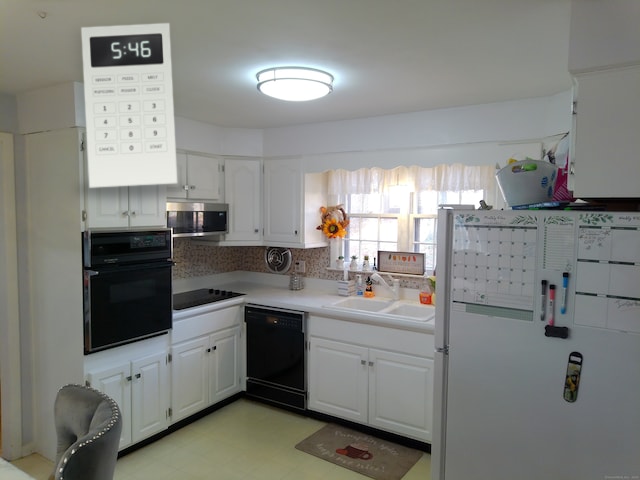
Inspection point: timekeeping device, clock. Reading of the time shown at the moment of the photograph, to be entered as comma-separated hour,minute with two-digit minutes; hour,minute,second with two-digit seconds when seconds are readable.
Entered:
5,46
